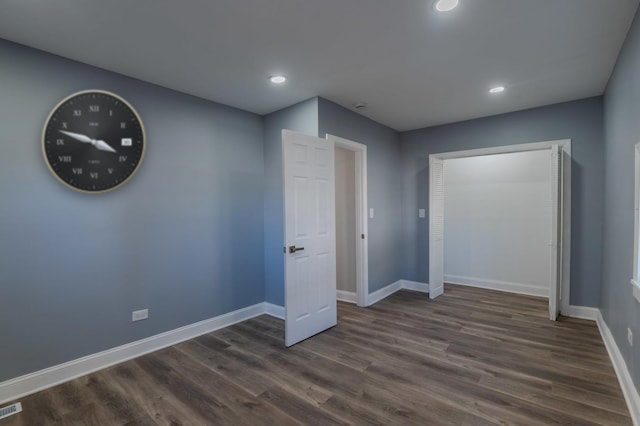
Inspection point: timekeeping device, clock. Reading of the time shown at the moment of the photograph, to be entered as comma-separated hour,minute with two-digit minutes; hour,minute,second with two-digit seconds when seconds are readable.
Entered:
3,48
